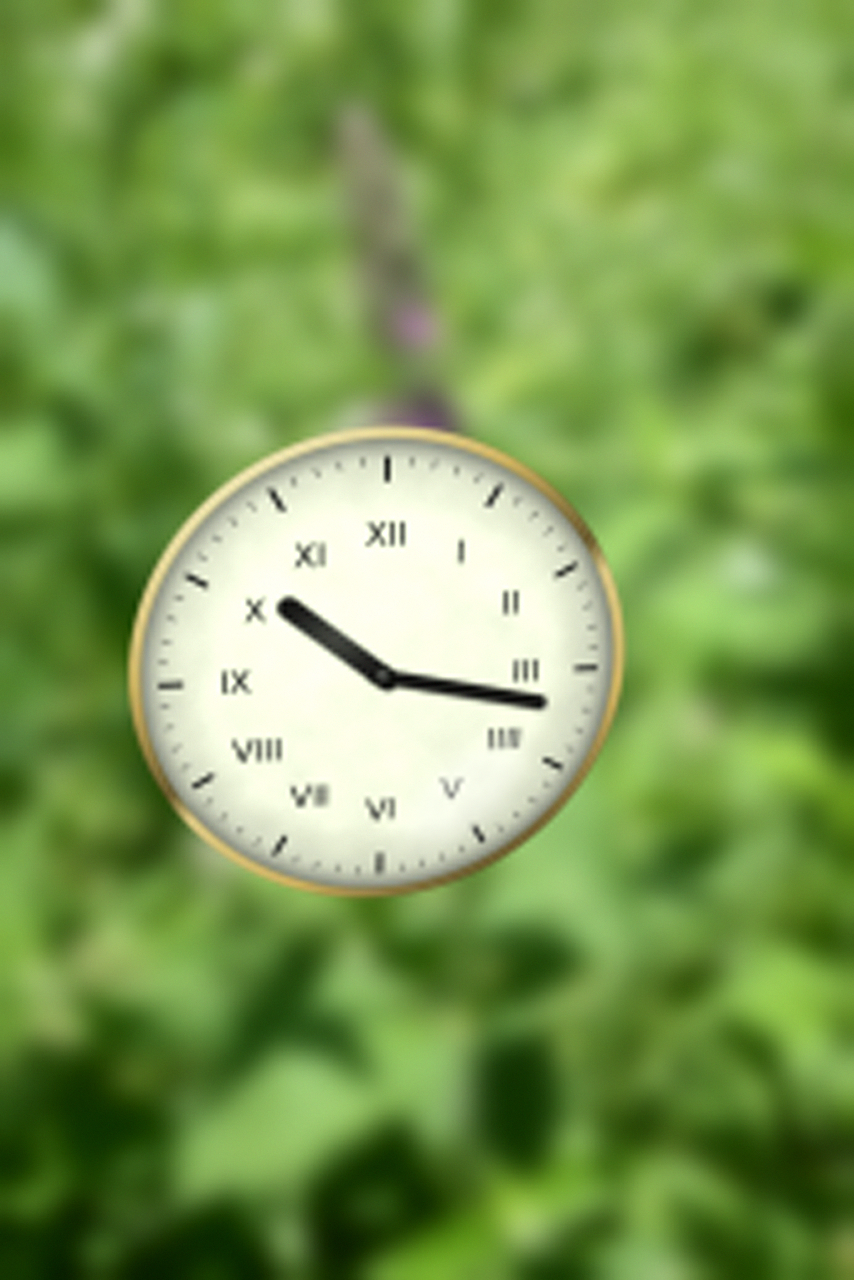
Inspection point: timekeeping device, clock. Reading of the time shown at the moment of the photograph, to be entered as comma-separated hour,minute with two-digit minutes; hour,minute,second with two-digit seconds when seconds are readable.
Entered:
10,17
